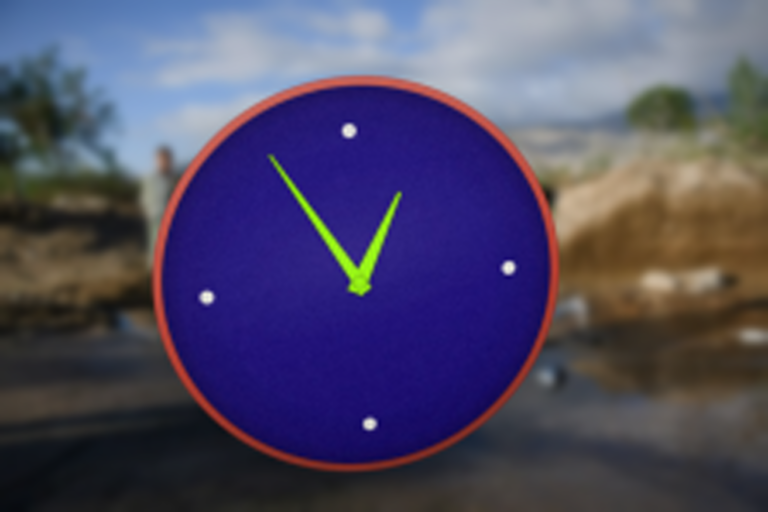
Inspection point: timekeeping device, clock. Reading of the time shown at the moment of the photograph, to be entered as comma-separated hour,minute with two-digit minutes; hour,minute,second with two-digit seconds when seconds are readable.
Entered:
12,55
